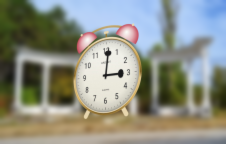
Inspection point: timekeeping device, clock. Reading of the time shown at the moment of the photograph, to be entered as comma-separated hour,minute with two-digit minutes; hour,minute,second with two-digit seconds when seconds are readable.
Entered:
3,01
